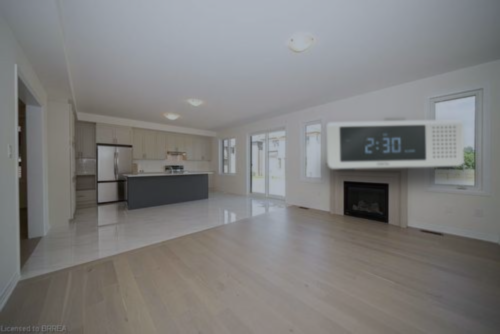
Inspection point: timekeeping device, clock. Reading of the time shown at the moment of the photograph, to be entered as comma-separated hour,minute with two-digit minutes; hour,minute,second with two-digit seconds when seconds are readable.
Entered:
2,30
